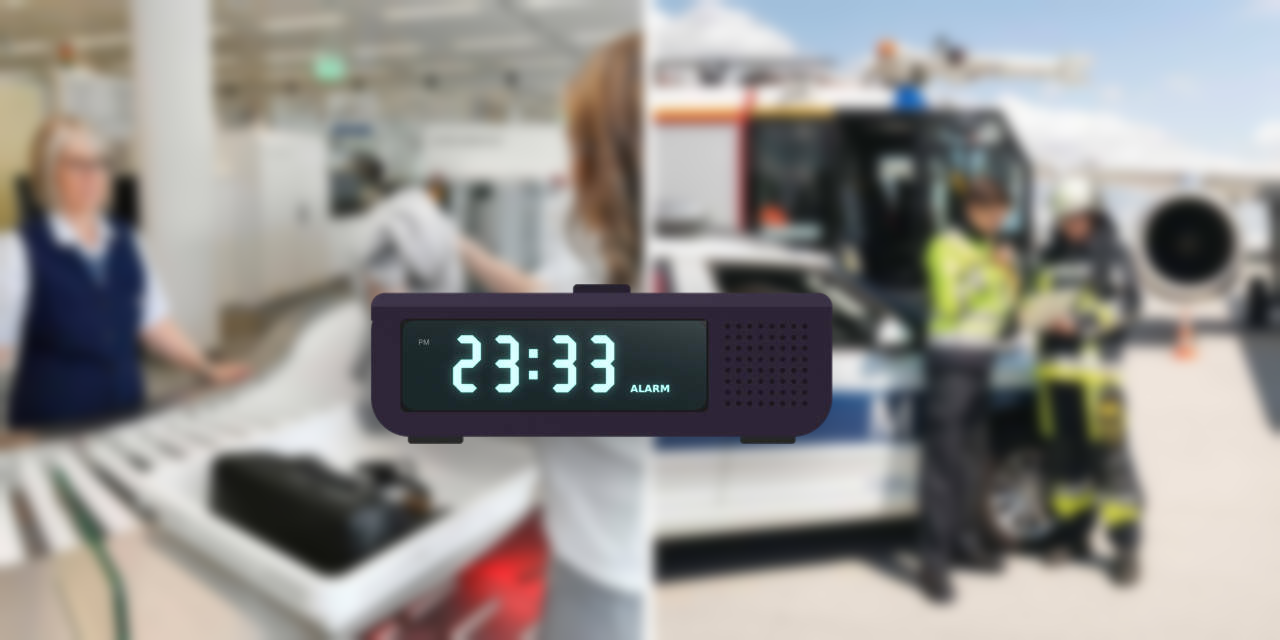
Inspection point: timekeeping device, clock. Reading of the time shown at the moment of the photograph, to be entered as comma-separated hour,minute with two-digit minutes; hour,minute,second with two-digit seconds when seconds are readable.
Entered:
23,33
